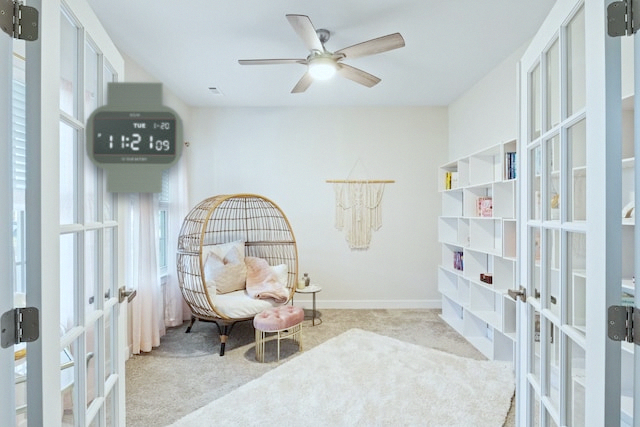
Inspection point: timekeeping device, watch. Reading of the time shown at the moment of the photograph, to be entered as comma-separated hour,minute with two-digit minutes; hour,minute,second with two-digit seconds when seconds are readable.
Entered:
11,21,09
